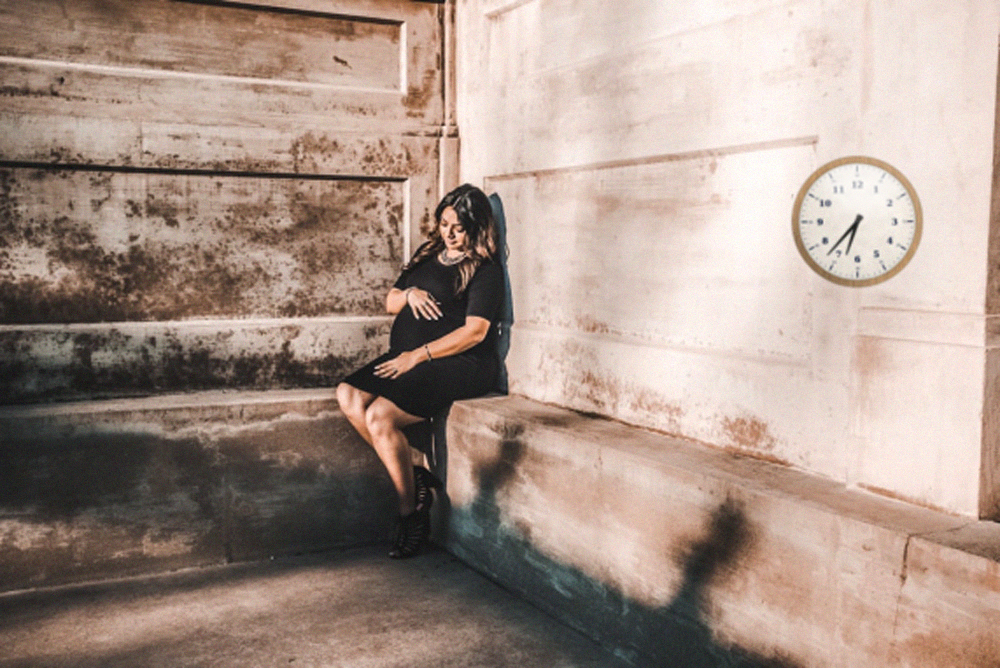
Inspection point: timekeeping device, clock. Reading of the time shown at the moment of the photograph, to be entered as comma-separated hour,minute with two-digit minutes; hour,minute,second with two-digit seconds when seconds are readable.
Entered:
6,37
